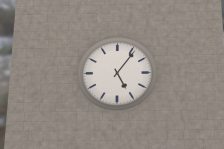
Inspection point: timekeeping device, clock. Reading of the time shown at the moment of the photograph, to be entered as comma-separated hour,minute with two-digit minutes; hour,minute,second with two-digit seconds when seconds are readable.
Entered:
5,06
